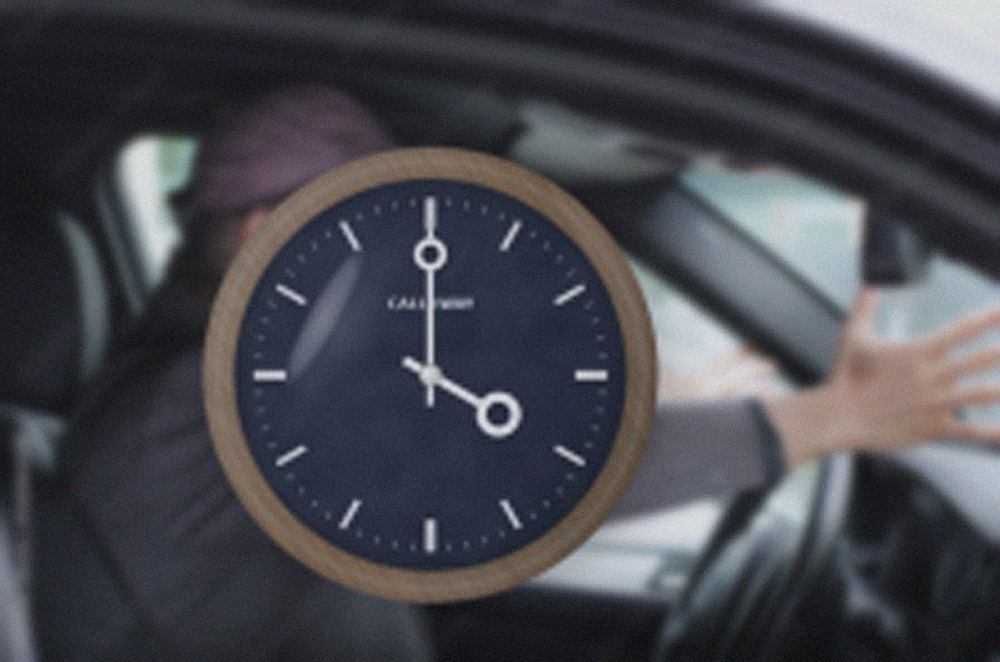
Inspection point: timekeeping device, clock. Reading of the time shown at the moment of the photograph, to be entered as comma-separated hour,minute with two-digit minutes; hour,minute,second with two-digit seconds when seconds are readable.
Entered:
4,00
